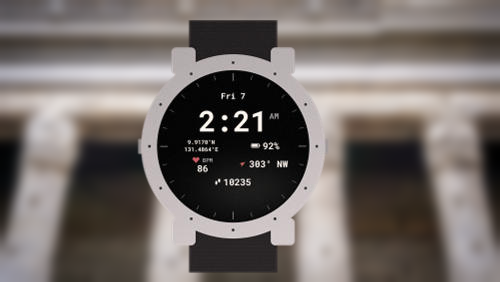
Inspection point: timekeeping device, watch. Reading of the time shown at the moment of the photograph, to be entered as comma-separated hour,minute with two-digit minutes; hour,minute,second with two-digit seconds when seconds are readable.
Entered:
2,21
